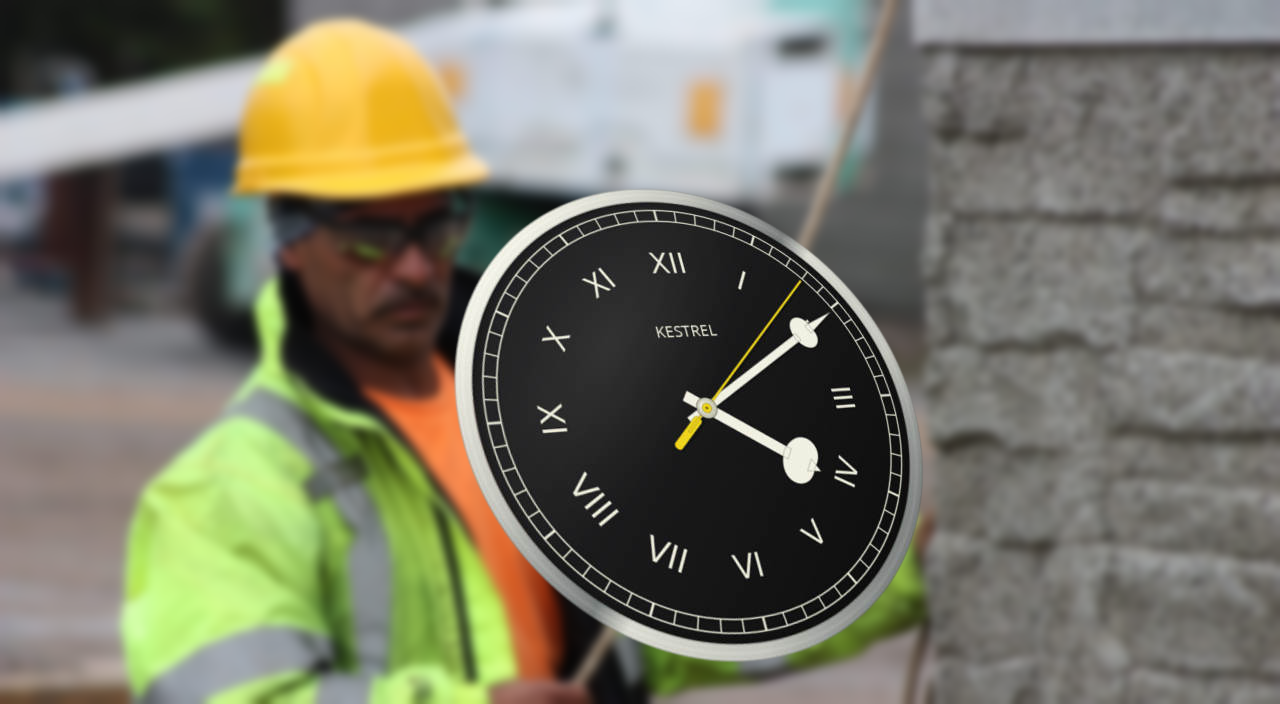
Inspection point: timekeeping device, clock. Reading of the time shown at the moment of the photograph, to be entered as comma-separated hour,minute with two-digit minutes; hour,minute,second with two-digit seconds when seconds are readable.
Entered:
4,10,08
